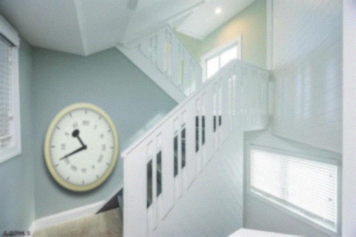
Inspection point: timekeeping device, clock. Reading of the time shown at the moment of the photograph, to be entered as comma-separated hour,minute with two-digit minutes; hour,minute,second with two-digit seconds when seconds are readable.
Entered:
10,41
